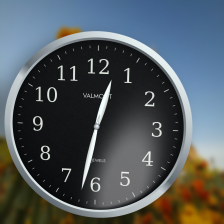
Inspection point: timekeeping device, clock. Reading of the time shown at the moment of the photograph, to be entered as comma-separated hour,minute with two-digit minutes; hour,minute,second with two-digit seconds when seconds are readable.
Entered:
12,32
